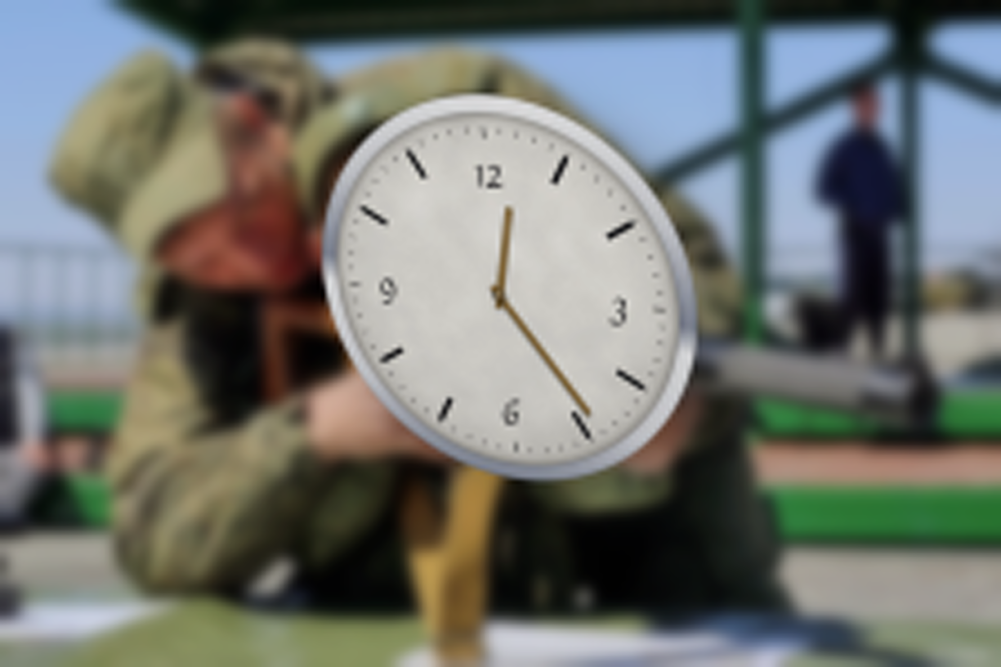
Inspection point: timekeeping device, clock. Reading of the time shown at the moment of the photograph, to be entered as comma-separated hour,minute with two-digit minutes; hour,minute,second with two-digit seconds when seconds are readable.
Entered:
12,24
